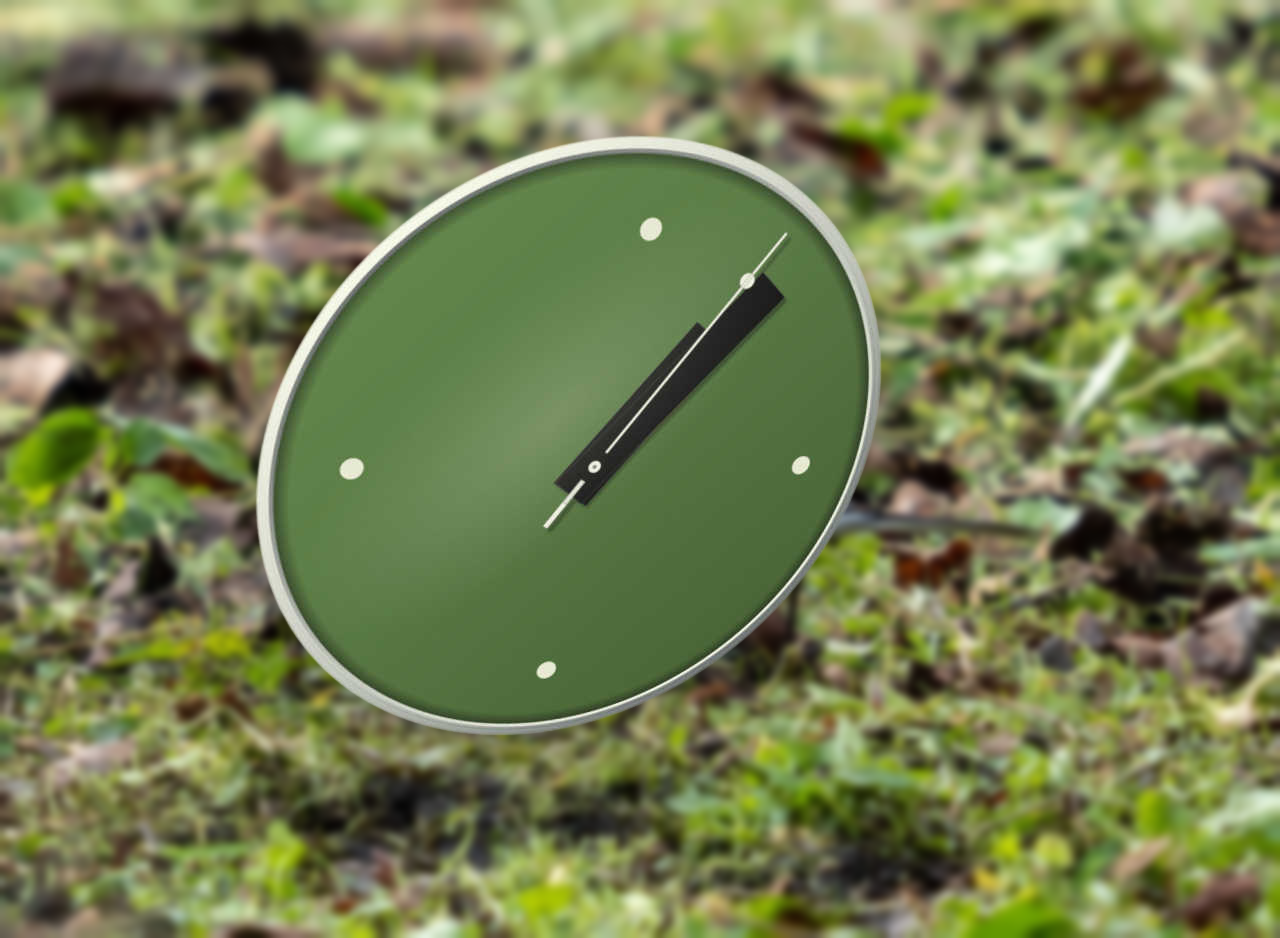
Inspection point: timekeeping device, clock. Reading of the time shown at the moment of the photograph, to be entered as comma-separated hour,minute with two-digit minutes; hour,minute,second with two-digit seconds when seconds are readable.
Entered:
1,06,05
